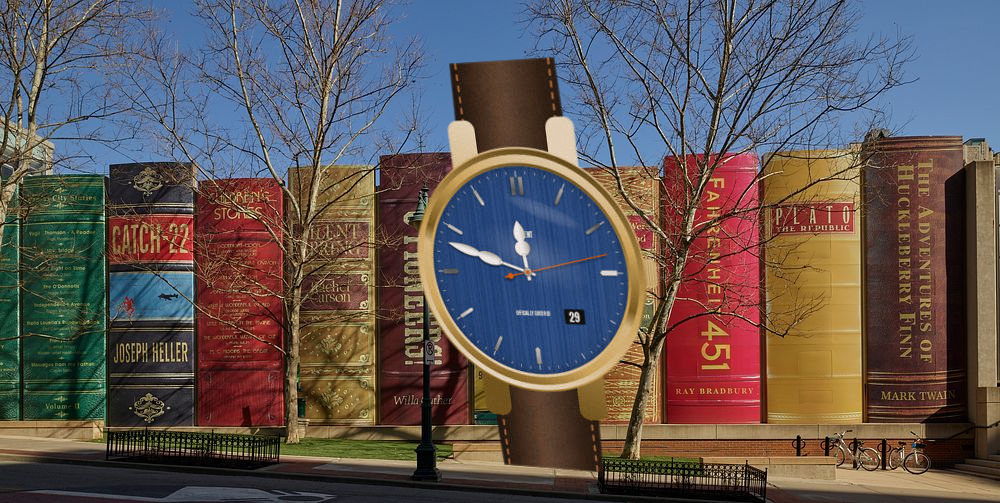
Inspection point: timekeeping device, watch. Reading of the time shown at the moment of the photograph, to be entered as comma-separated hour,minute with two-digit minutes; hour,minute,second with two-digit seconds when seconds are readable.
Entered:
11,48,13
